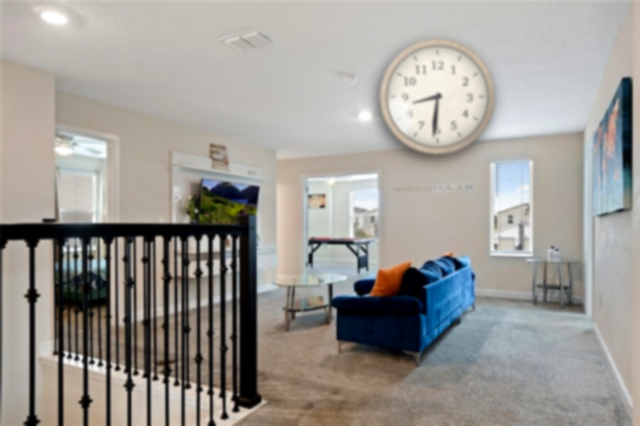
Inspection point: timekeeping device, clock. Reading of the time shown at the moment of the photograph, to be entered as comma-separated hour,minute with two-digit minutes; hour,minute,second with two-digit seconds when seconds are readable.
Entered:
8,31
